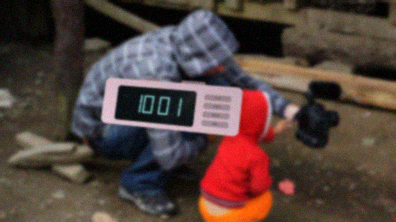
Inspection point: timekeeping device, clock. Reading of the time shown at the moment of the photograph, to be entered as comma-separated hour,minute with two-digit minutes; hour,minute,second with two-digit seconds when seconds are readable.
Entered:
10,01
